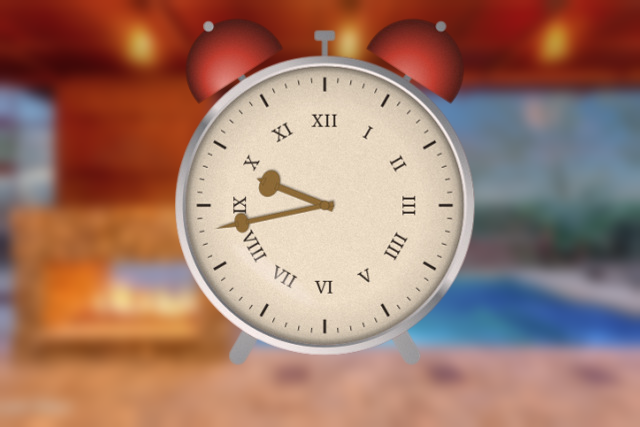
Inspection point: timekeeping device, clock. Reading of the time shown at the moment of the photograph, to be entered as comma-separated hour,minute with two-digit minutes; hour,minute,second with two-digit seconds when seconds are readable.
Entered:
9,43
